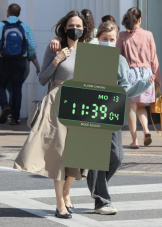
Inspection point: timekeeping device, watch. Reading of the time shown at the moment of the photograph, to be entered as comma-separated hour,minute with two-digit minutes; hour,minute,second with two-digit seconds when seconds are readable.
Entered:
11,39,04
